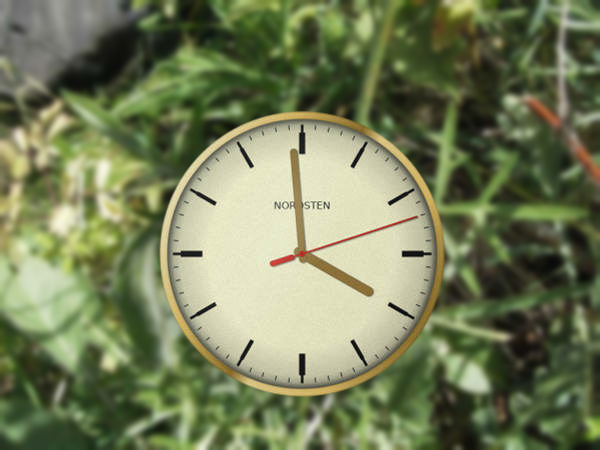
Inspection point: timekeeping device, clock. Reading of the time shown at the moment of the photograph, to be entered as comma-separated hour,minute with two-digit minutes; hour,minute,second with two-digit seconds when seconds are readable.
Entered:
3,59,12
